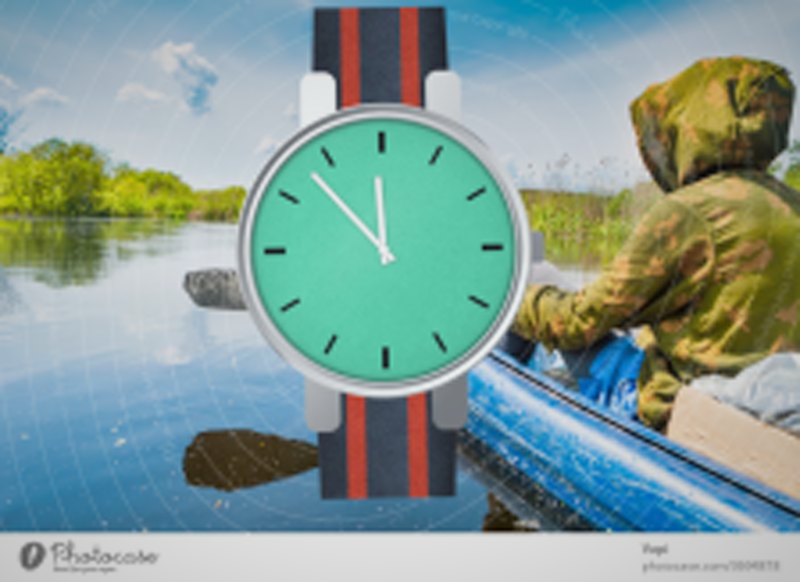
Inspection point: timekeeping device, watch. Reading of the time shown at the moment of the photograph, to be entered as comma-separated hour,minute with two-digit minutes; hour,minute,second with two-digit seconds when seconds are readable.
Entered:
11,53
